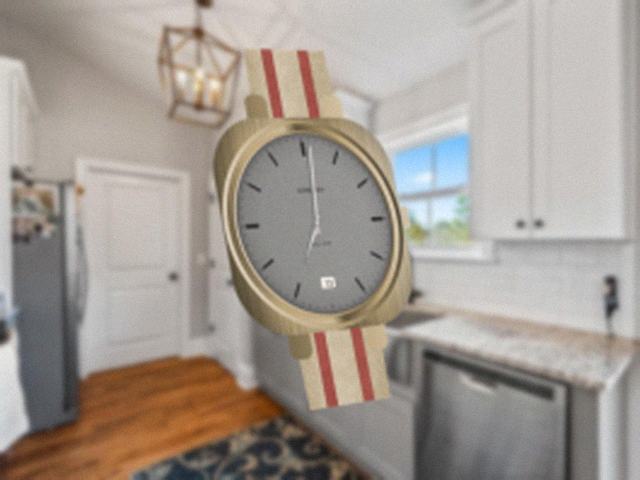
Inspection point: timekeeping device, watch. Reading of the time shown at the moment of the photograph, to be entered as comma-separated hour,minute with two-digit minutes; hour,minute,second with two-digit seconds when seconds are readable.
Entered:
7,01
